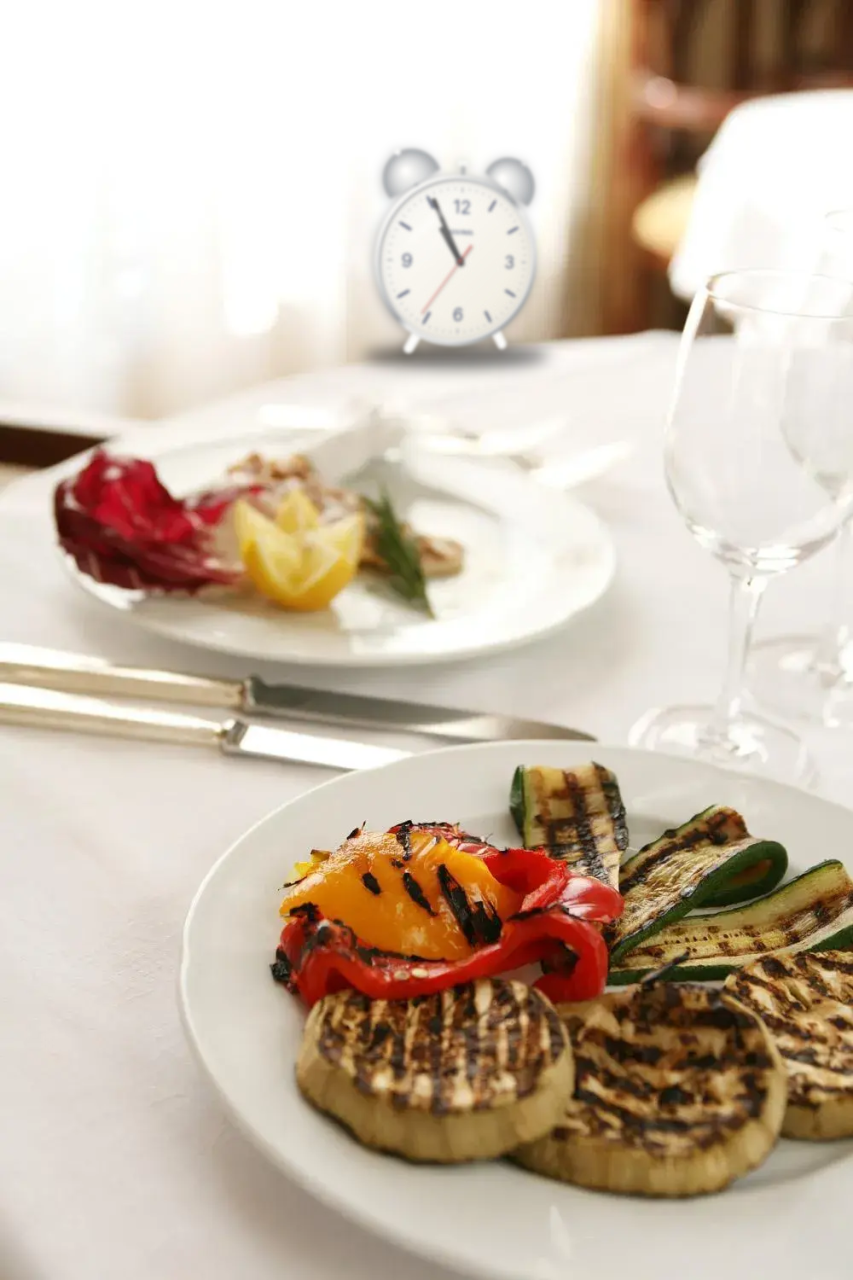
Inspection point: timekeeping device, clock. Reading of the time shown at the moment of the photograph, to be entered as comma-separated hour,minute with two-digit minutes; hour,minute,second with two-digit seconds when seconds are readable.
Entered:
10,55,36
